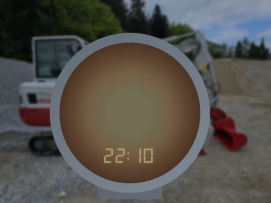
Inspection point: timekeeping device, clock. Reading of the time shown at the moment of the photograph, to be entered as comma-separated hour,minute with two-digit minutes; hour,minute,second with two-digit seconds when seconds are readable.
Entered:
22,10
